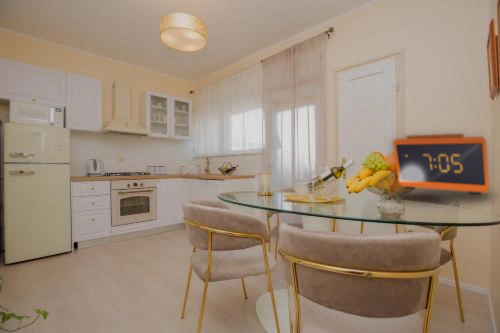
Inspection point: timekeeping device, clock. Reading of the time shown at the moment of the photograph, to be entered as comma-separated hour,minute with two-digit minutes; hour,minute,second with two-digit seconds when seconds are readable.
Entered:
7,05
